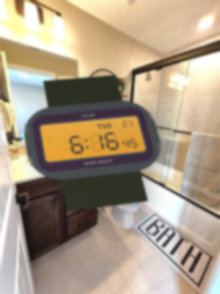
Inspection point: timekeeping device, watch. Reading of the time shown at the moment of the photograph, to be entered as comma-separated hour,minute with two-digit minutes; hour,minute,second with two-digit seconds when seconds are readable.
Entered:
6,16
